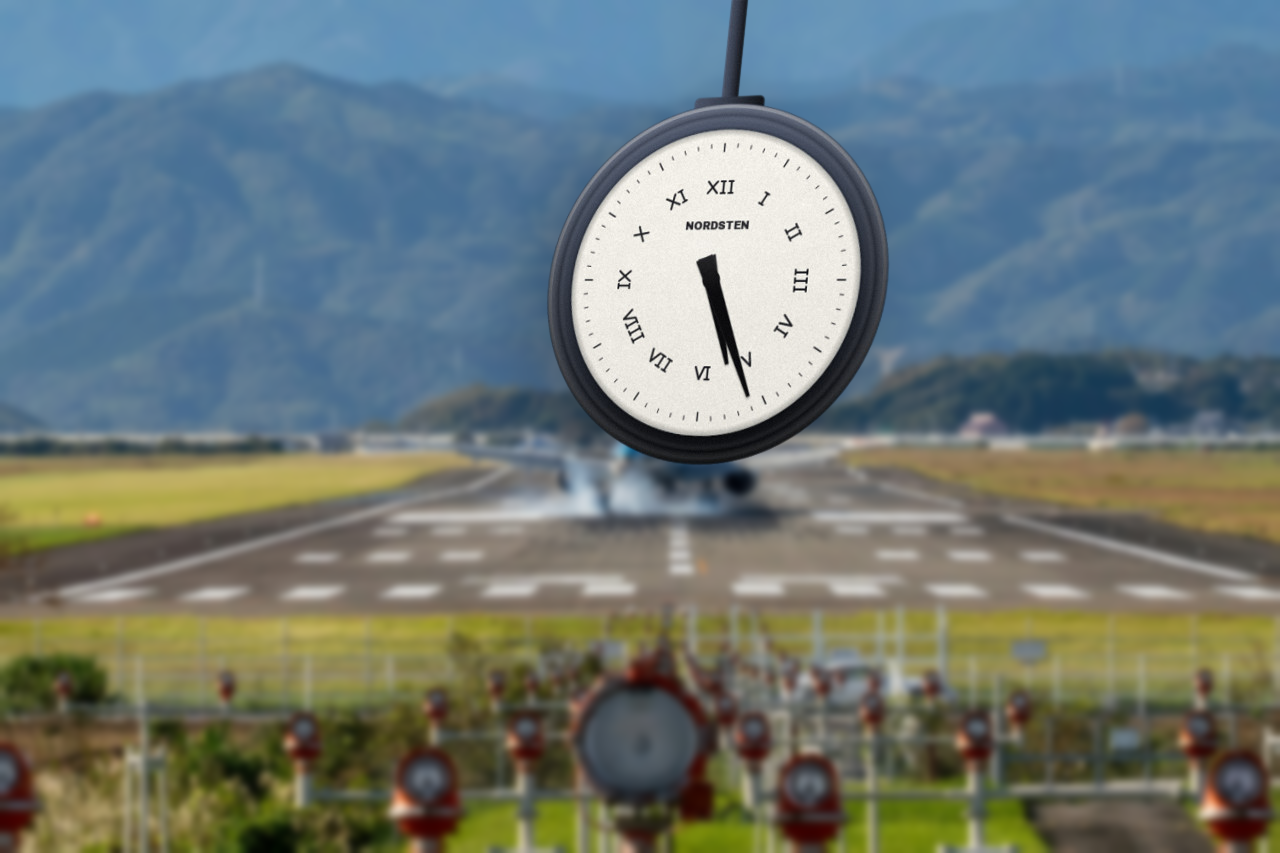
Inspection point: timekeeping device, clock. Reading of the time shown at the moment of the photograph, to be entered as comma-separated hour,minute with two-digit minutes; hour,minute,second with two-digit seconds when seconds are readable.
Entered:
5,26
